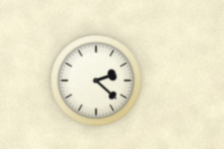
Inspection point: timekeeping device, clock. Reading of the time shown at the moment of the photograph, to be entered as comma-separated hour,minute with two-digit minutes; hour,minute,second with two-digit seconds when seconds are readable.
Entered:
2,22
